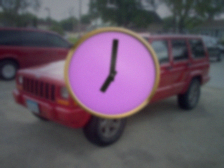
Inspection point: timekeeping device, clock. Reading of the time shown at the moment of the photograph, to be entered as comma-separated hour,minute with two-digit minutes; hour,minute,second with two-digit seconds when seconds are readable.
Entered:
7,01
